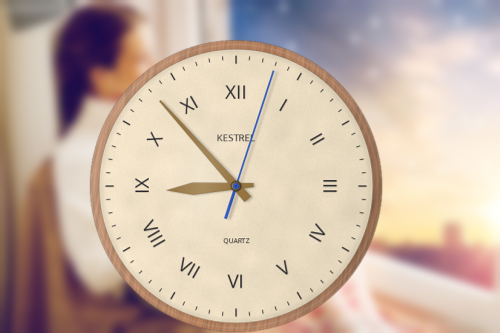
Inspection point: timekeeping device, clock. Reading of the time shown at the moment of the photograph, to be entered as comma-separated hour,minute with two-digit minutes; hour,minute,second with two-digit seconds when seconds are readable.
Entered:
8,53,03
